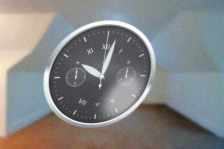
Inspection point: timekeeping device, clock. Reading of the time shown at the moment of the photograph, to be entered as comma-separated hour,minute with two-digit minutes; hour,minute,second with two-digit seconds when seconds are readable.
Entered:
10,02
